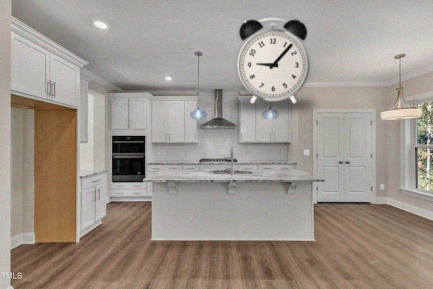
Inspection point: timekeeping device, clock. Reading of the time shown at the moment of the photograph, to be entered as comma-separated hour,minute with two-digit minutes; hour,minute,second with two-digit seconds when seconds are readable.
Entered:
9,07
